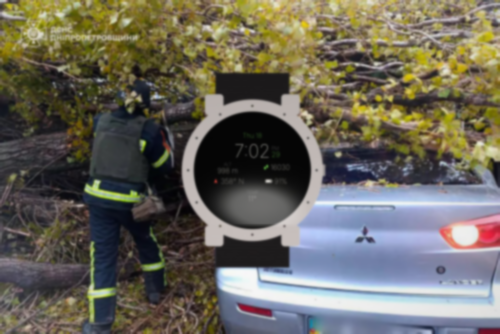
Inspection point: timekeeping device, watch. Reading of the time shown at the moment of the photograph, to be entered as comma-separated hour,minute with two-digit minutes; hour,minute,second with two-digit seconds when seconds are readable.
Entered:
7,02
